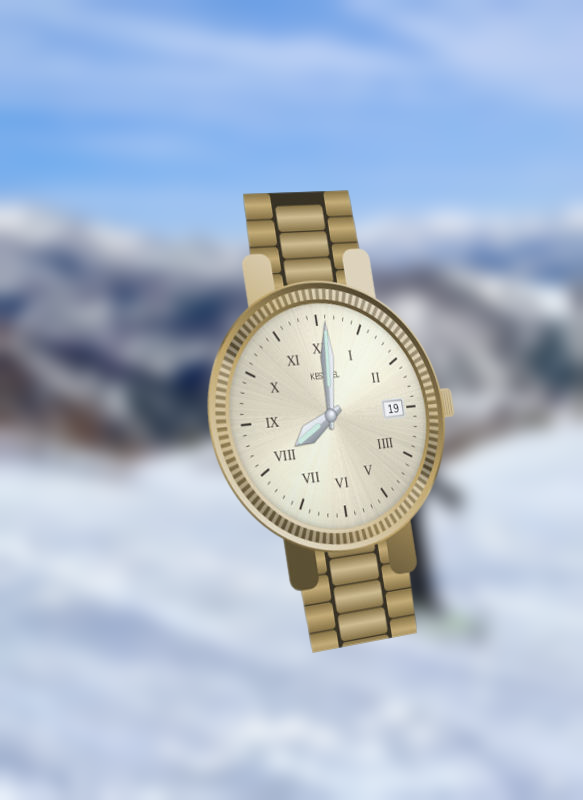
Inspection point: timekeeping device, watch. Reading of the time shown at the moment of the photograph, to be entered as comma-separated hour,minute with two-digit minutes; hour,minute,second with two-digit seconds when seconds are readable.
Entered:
8,01
